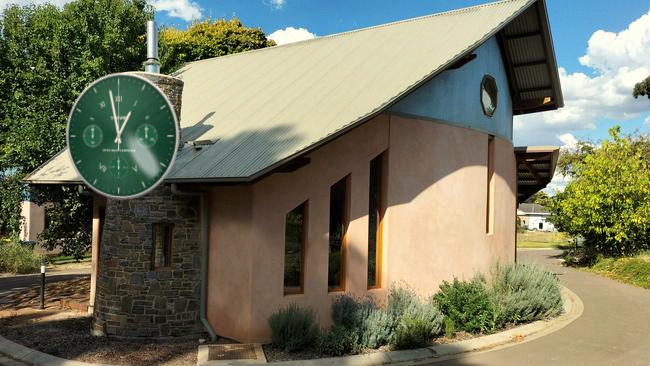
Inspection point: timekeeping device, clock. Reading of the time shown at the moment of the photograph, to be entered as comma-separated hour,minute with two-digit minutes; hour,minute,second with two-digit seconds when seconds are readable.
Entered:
12,58
